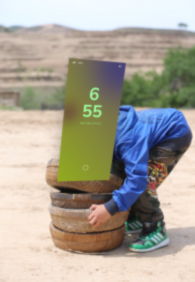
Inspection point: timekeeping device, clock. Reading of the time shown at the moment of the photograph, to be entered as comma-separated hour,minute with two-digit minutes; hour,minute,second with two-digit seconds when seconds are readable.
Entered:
6,55
